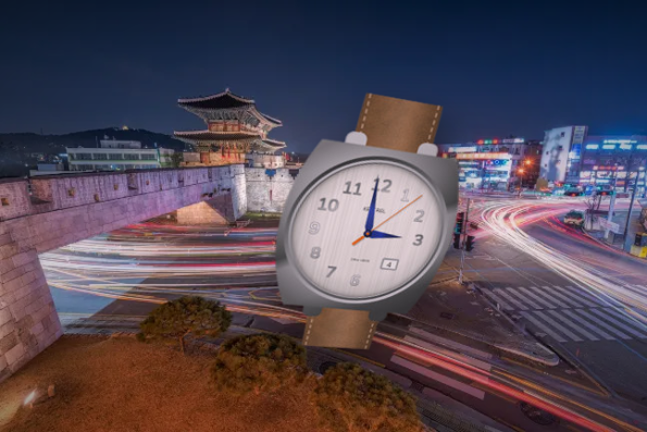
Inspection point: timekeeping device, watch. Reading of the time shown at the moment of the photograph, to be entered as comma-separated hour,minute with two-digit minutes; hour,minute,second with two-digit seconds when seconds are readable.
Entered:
2,59,07
